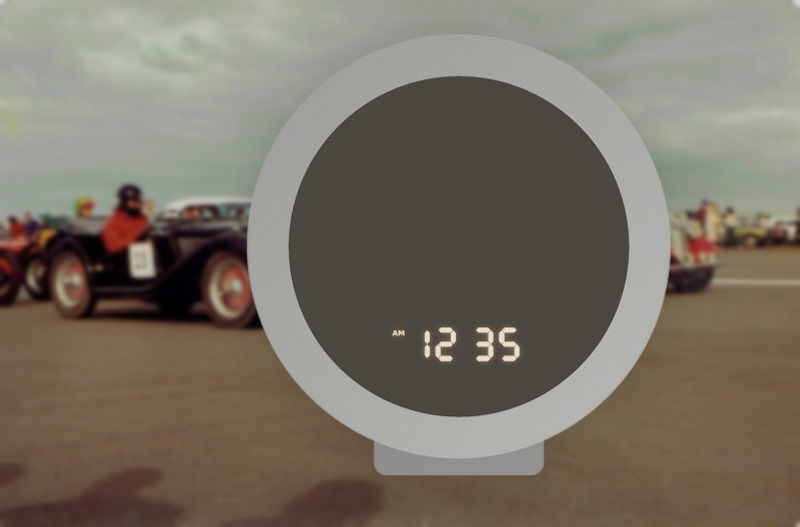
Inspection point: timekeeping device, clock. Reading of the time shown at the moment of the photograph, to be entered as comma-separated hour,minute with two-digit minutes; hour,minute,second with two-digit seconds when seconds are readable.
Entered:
12,35
